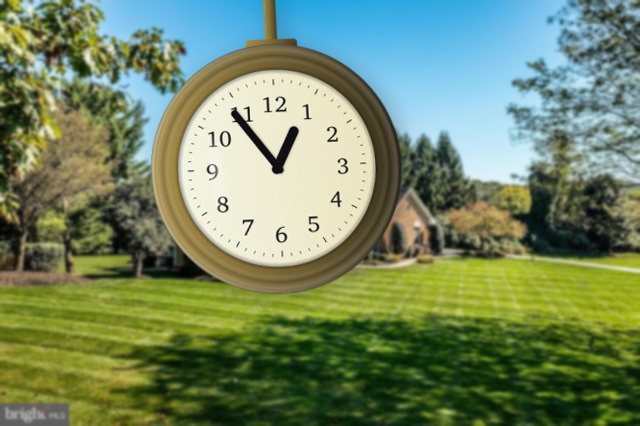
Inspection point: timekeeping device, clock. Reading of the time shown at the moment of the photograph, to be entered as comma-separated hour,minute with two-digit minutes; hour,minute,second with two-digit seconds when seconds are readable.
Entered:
12,54
